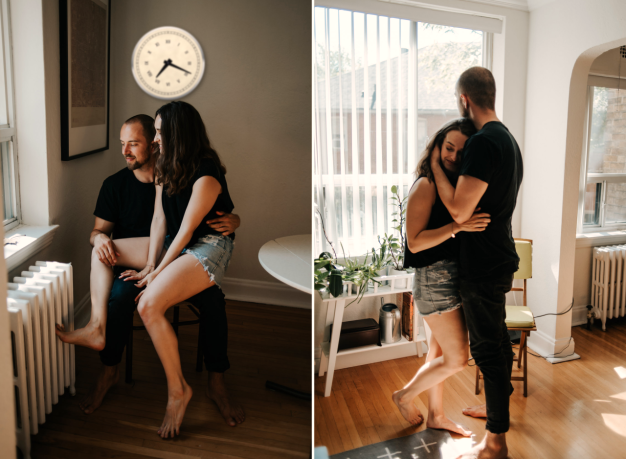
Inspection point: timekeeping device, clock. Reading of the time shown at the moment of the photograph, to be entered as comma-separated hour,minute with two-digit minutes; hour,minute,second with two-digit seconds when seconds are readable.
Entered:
7,19
